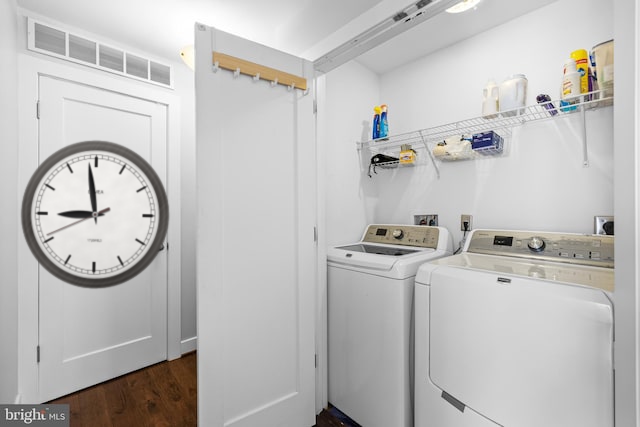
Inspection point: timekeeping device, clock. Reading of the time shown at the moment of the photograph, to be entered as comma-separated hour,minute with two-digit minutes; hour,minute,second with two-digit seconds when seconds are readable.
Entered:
8,58,41
